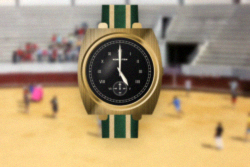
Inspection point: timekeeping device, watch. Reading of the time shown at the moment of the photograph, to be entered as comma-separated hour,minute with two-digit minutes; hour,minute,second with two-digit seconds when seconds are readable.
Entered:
5,00
